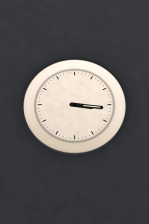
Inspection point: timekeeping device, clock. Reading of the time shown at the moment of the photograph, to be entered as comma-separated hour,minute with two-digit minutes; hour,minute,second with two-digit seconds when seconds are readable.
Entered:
3,16
